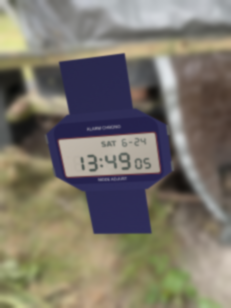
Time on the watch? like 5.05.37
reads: 13.49.05
